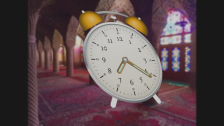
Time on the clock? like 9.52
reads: 7.21
